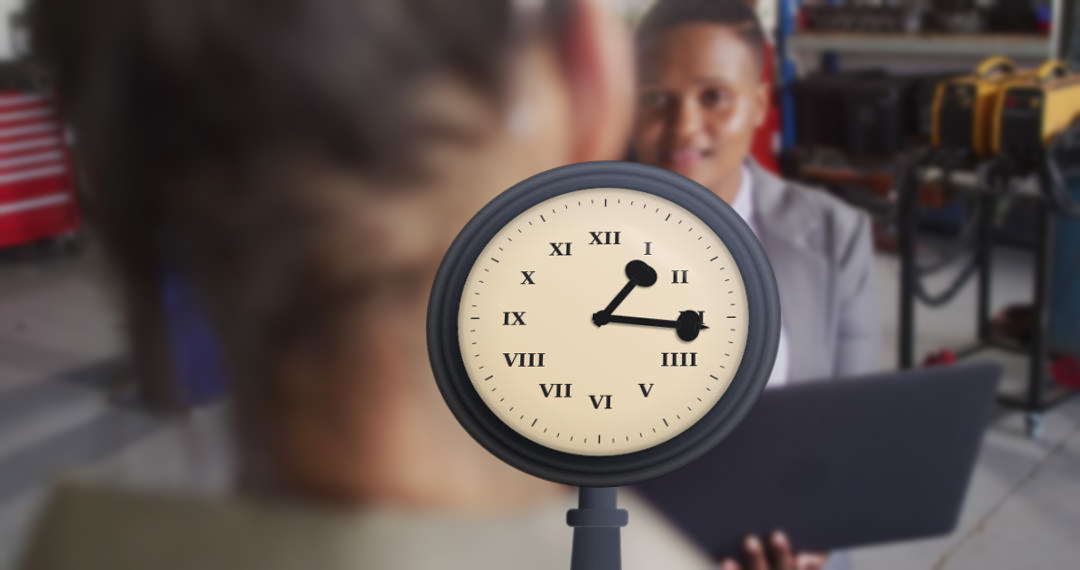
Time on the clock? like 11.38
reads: 1.16
